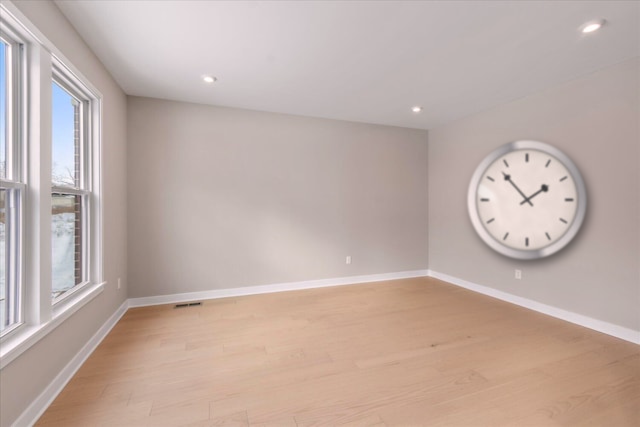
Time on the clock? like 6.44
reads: 1.53
